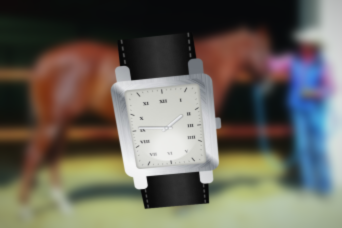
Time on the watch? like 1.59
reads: 1.46
